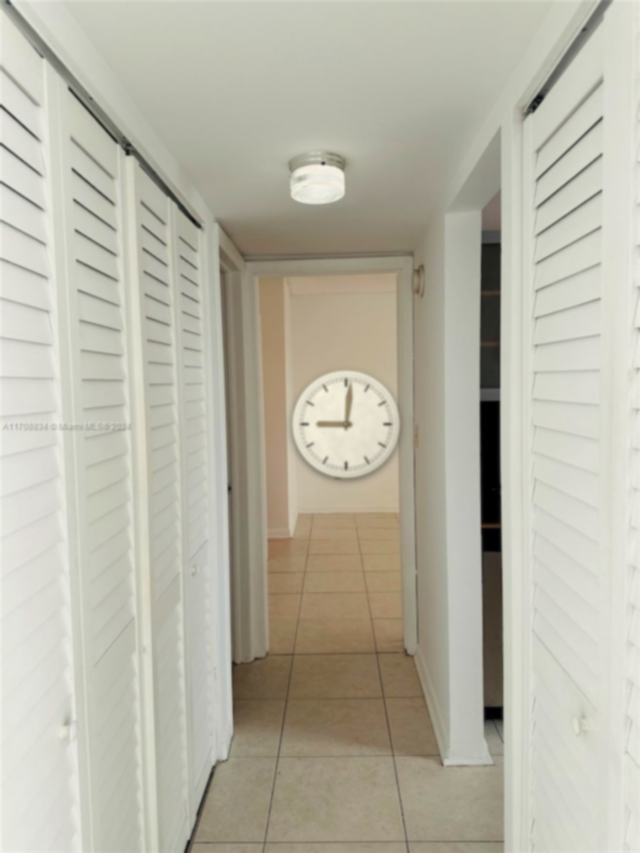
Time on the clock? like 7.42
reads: 9.01
